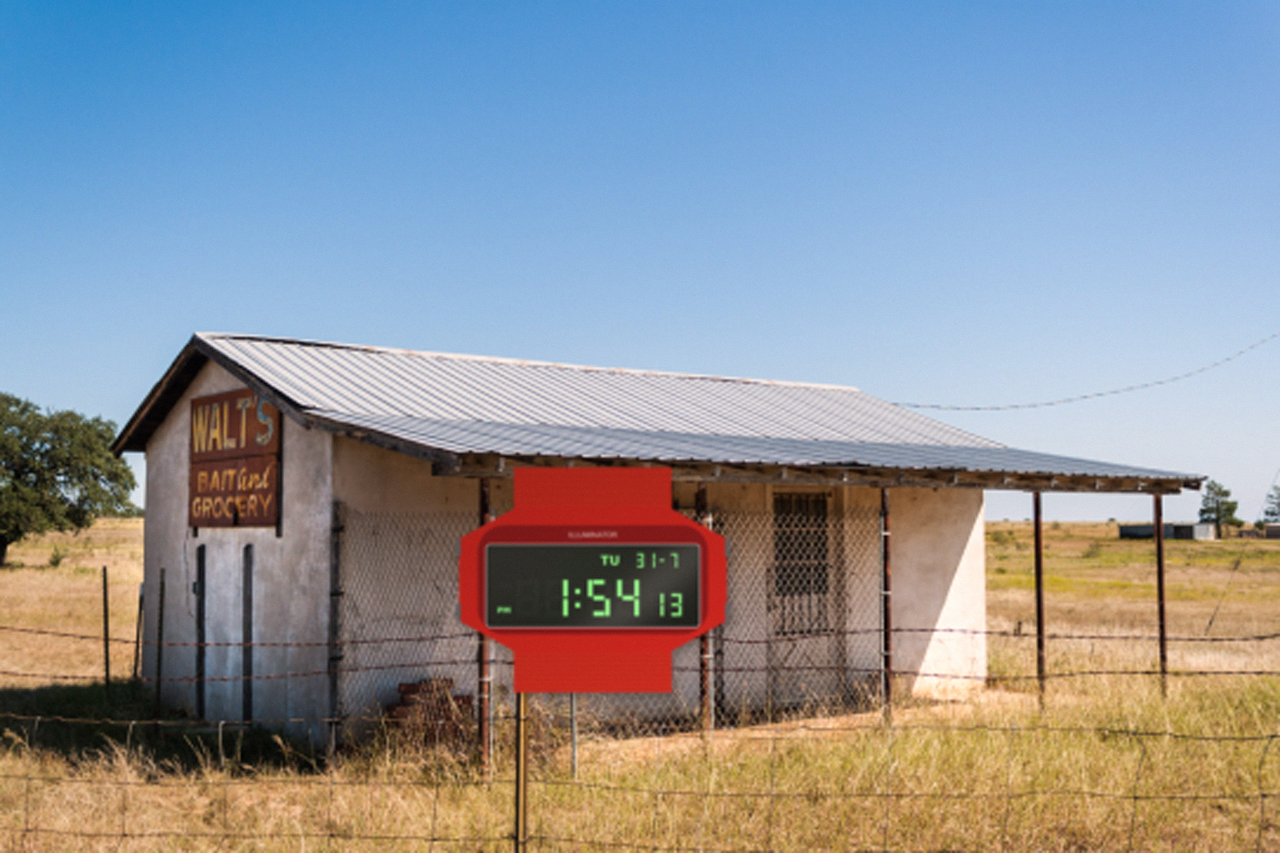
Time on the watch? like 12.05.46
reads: 1.54.13
